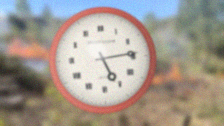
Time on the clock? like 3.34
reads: 5.14
